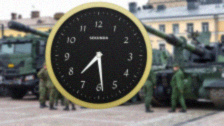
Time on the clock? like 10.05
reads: 7.29
